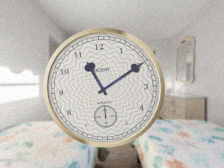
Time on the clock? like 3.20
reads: 11.10
